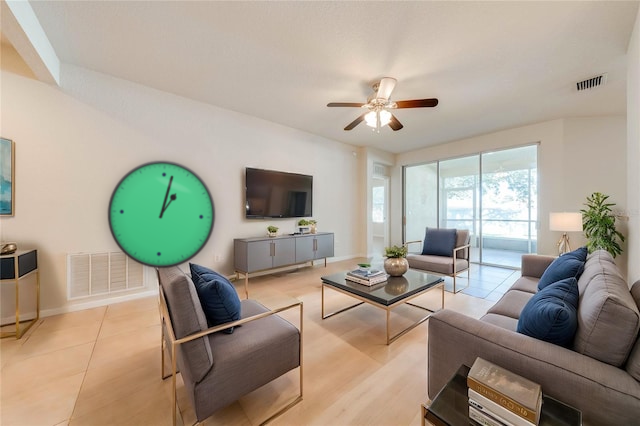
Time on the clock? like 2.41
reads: 1.02
